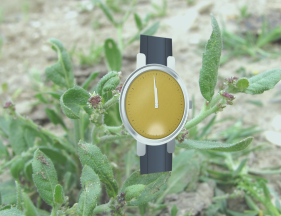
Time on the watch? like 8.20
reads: 11.59
